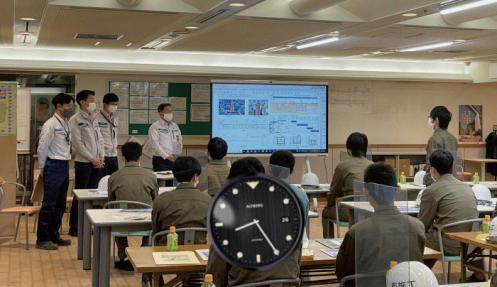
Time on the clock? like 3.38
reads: 8.25
